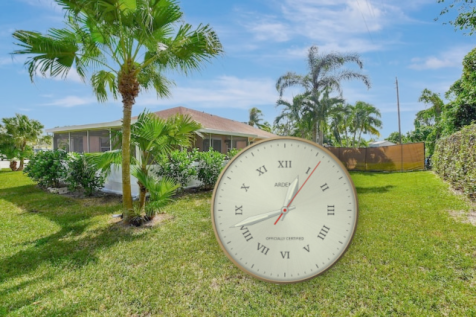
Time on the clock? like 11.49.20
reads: 12.42.06
